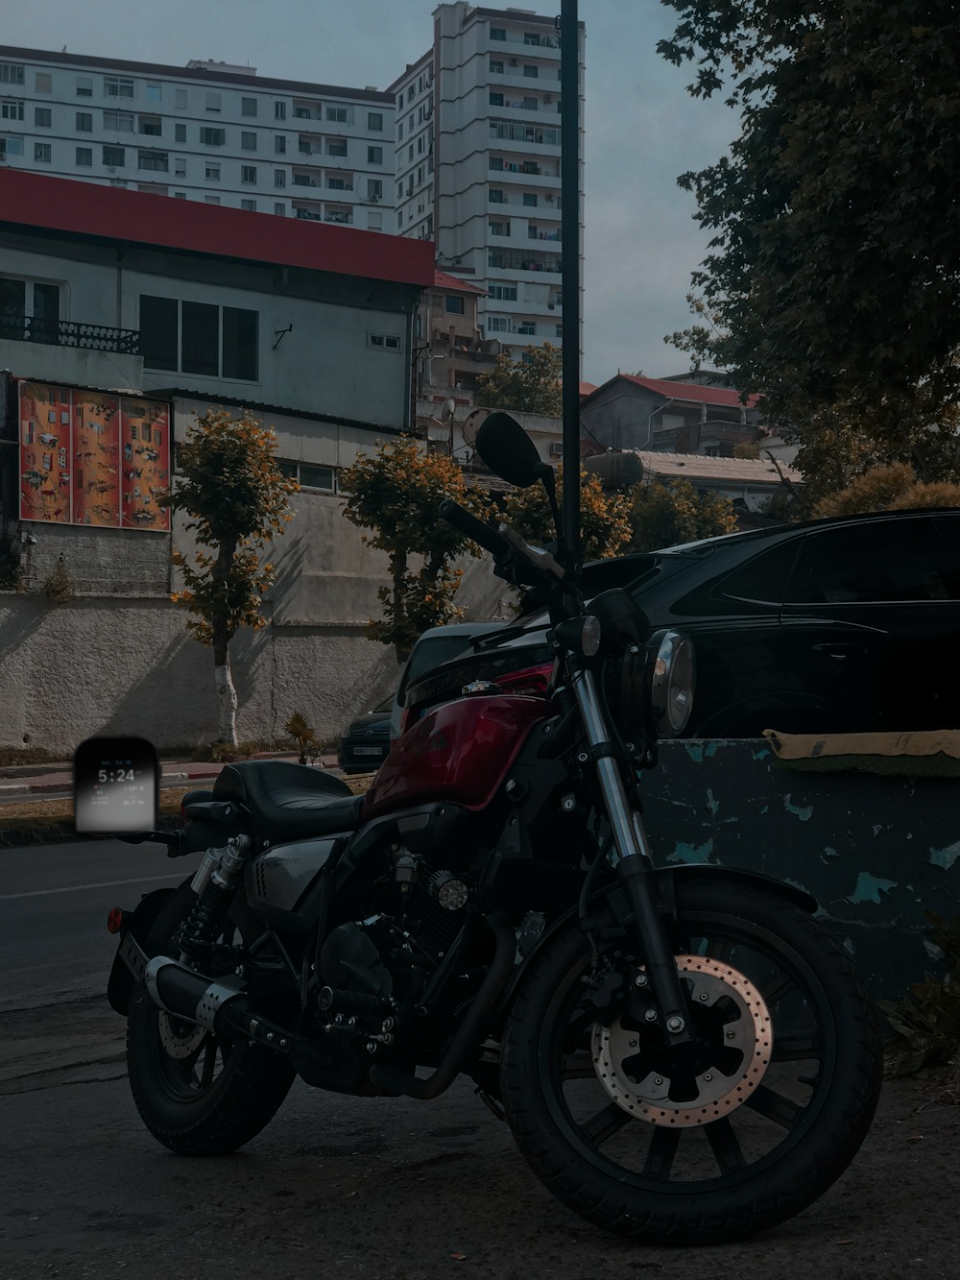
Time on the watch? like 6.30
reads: 5.24
